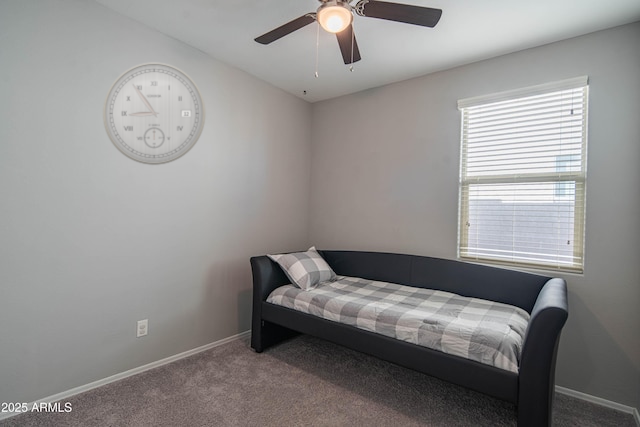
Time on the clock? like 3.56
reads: 8.54
